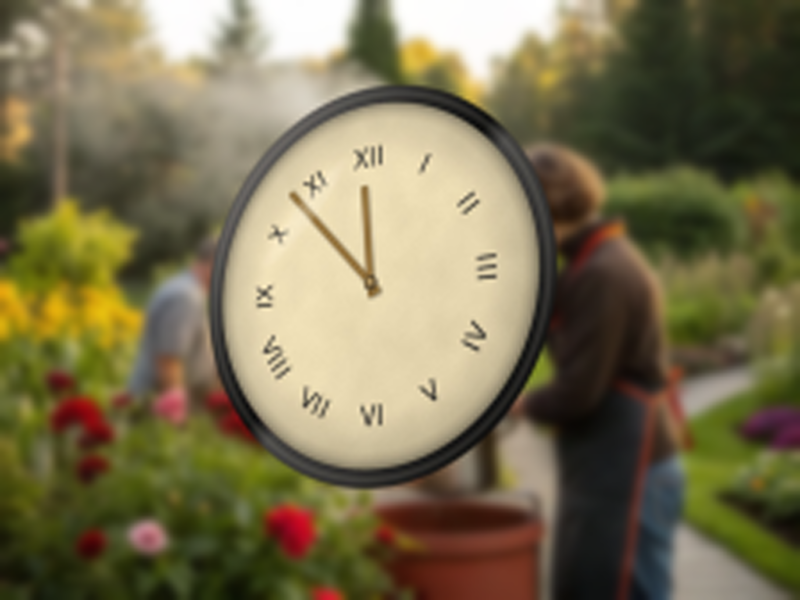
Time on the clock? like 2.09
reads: 11.53
